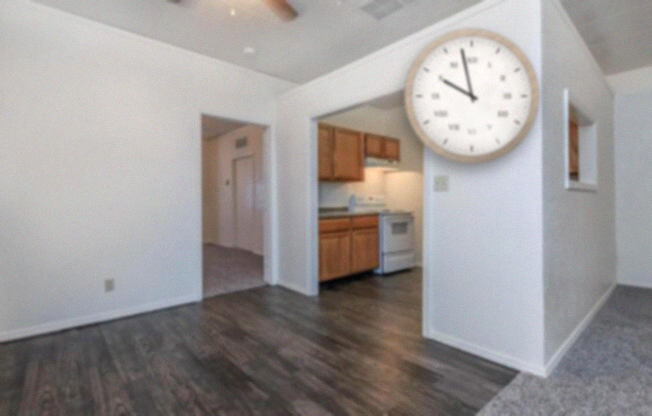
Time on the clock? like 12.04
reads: 9.58
